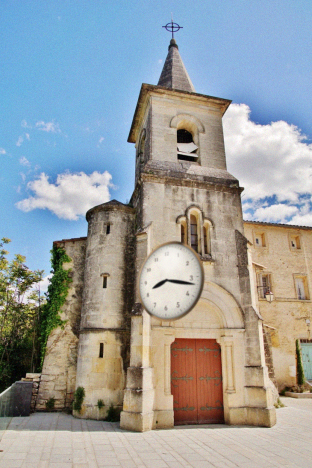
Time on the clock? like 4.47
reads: 8.17
